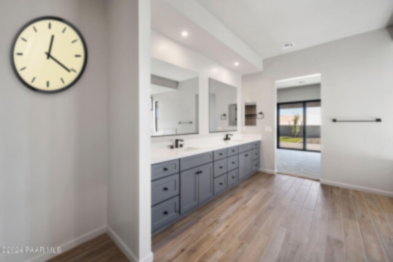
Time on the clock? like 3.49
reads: 12.21
